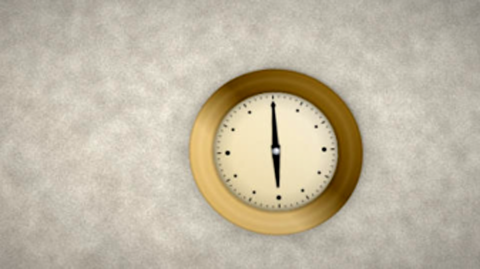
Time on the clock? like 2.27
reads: 6.00
